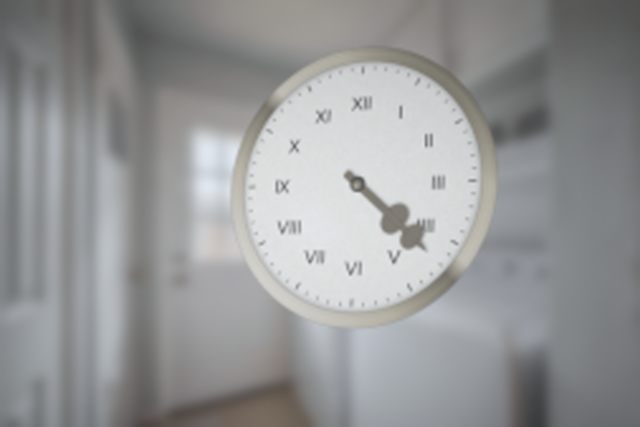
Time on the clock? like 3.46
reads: 4.22
